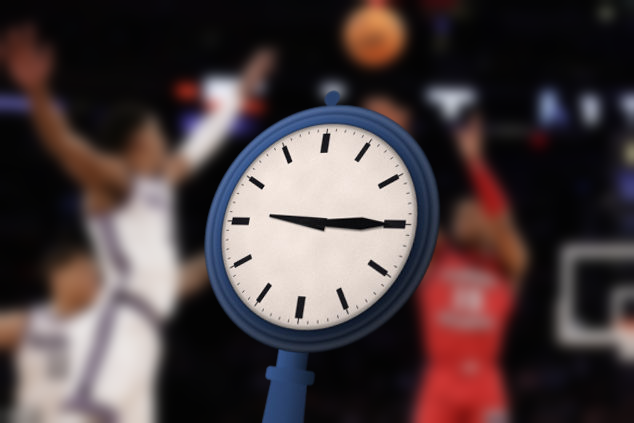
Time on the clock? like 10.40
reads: 9.15
